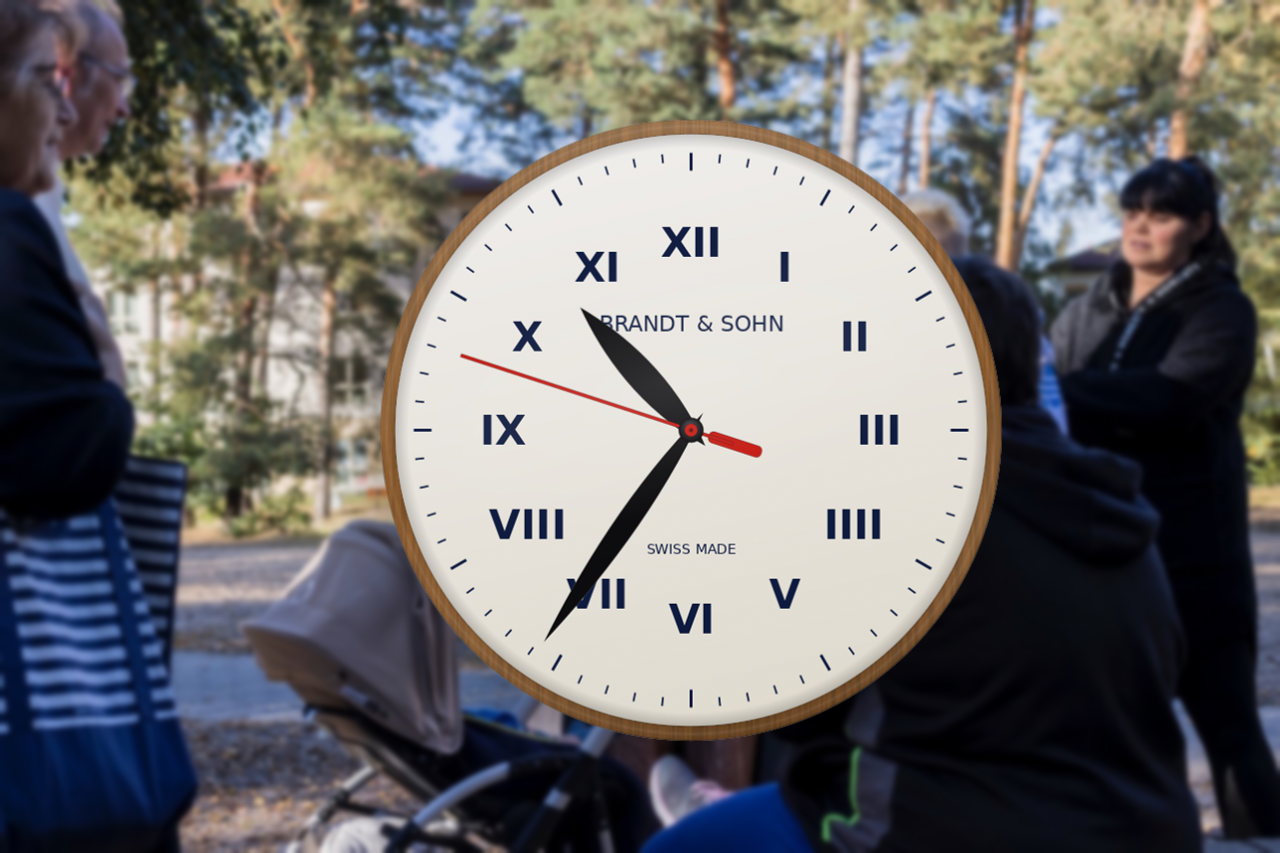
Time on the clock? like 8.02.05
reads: 10.35.48
